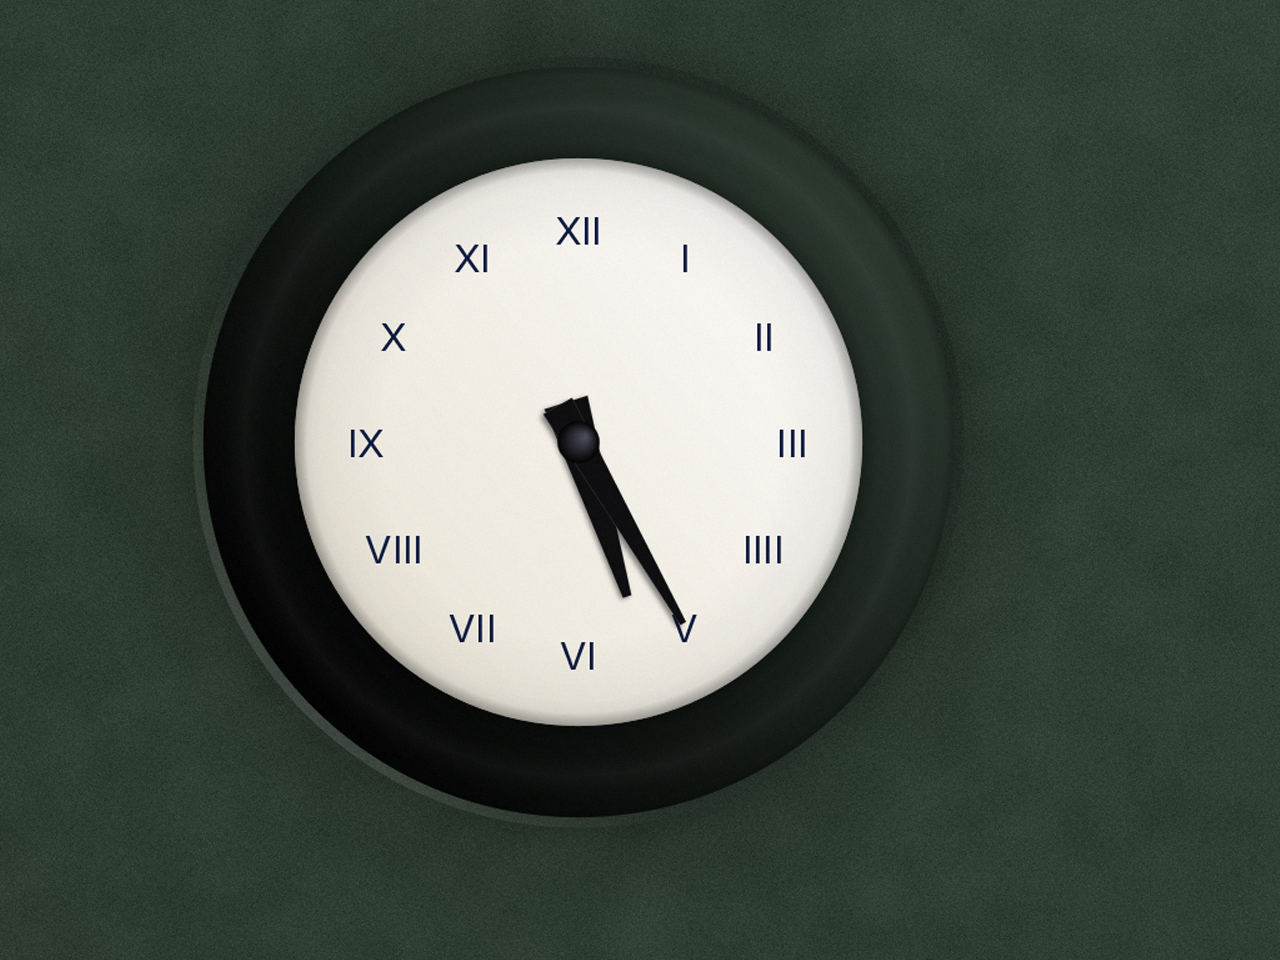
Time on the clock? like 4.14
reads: 5.25
